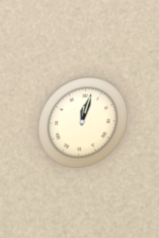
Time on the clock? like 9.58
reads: 12.02
